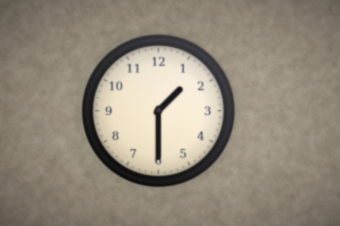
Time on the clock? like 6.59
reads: 1.30
